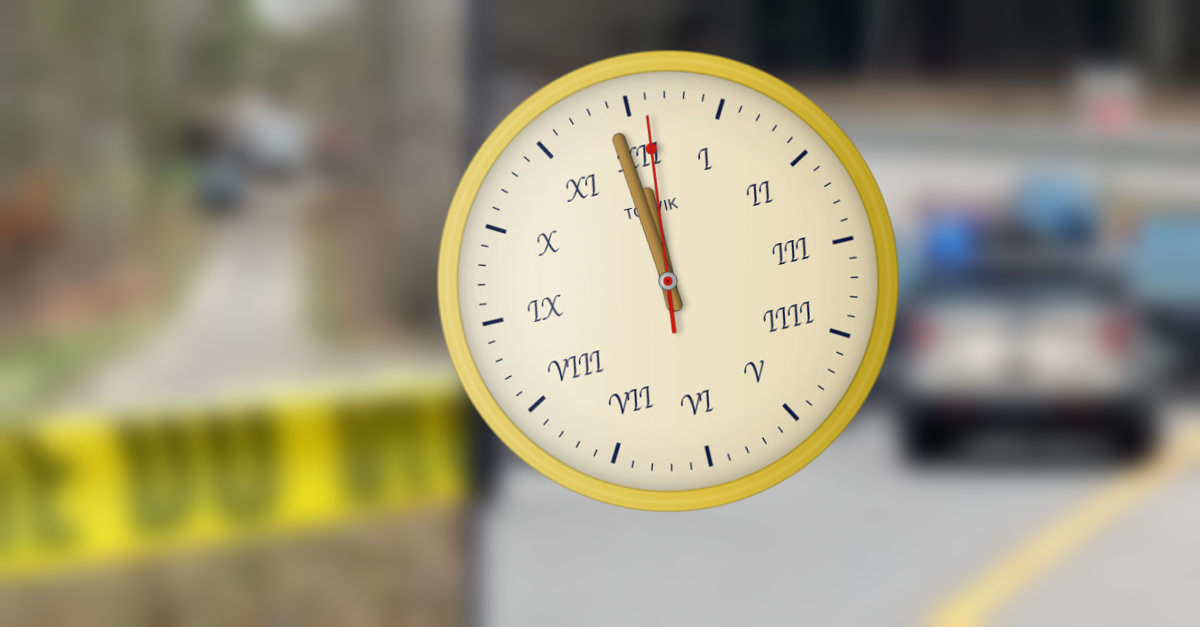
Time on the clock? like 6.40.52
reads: 11.59.01
